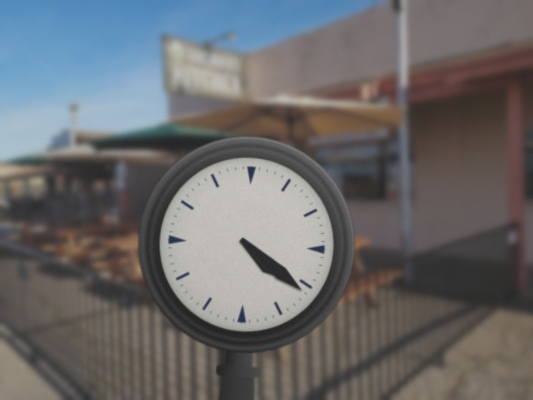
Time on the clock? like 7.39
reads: 4.21
